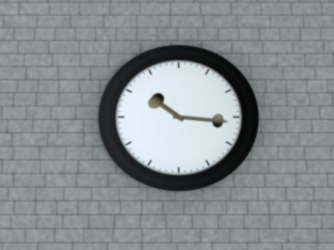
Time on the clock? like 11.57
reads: 10.16
